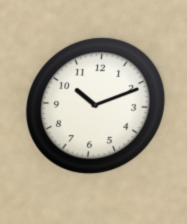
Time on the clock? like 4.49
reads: 10.11
